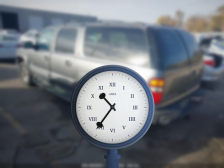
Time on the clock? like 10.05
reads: 10.36
